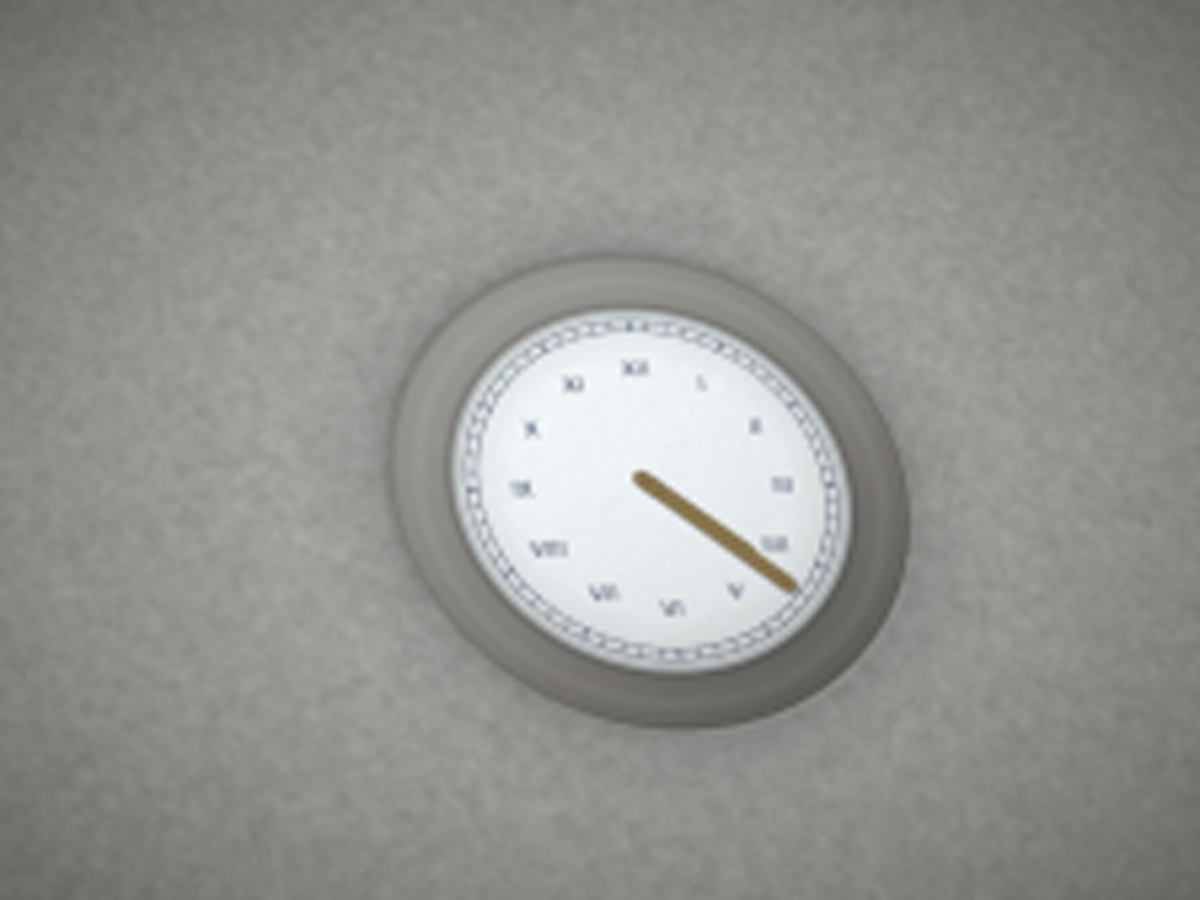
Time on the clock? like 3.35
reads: 4.22
